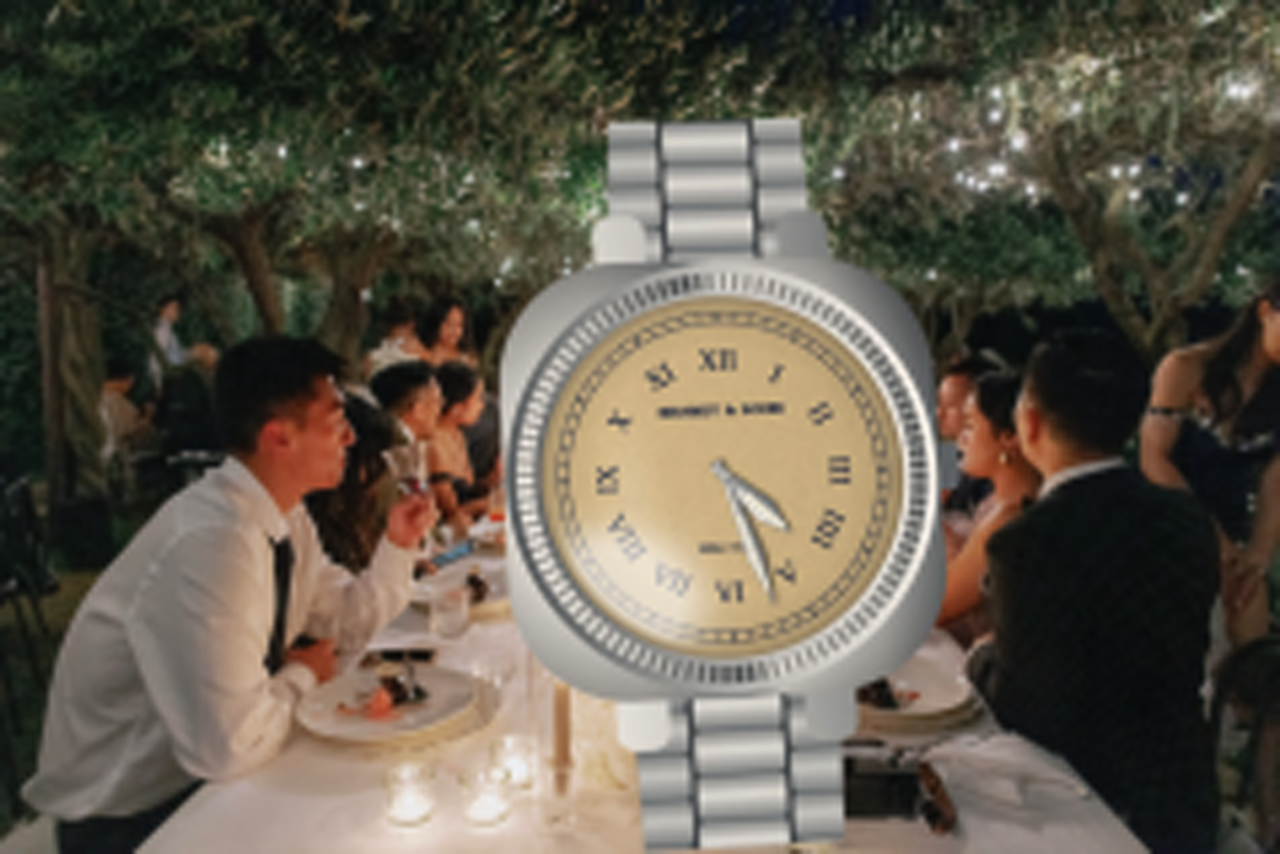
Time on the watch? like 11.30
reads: 4.27
